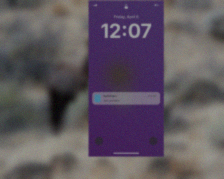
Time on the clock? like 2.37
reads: 12.07
